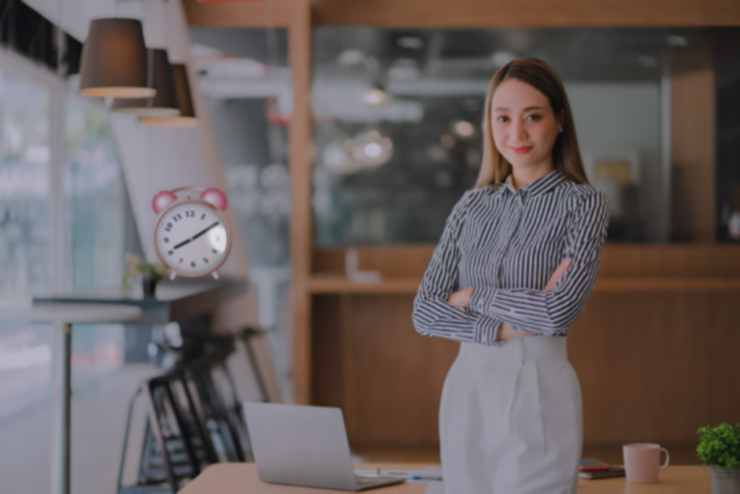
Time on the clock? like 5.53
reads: 8.10
